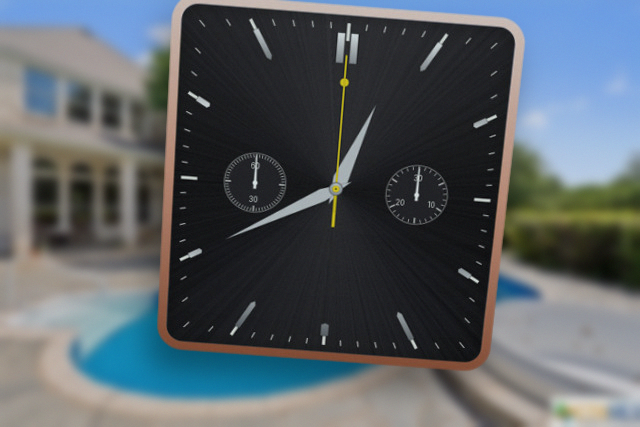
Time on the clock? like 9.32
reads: 12.40
